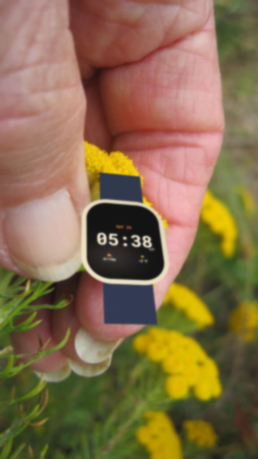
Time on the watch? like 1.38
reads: 5.38
